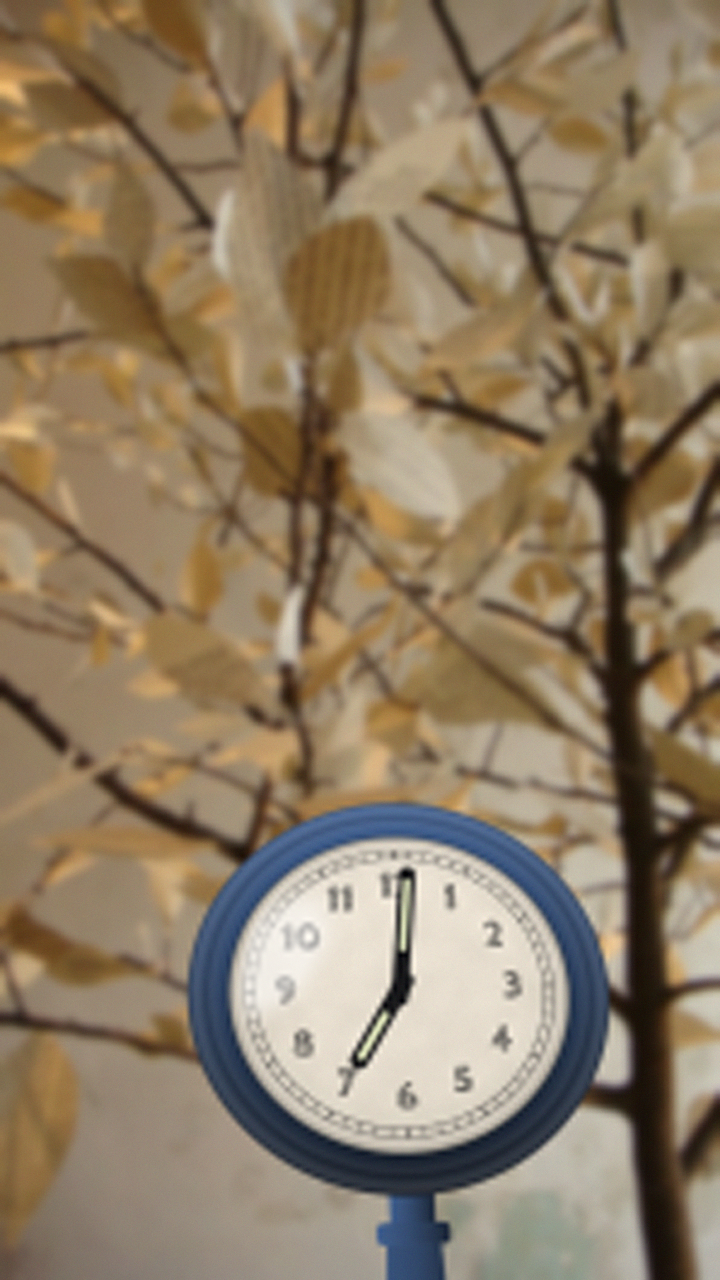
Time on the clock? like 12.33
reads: 7.01
